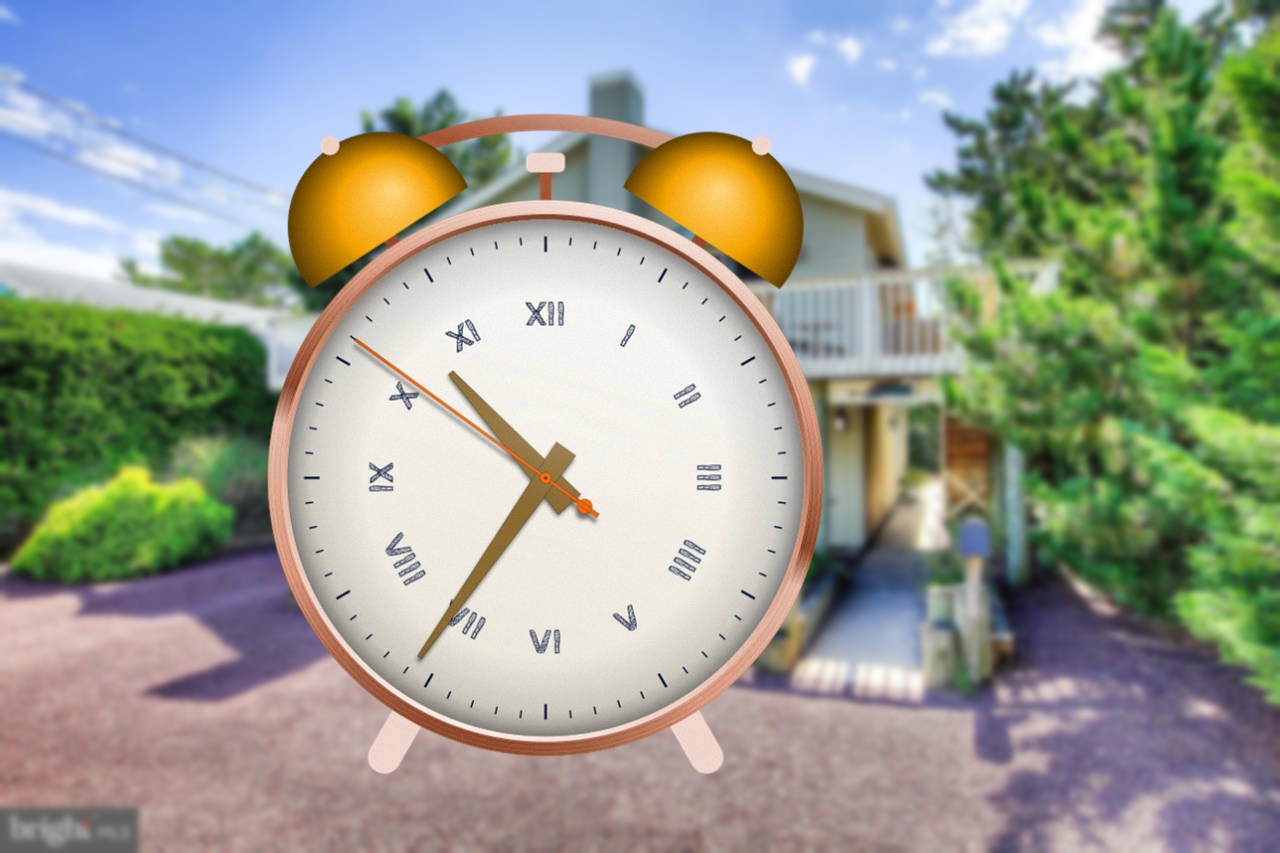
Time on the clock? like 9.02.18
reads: 10.35.51
